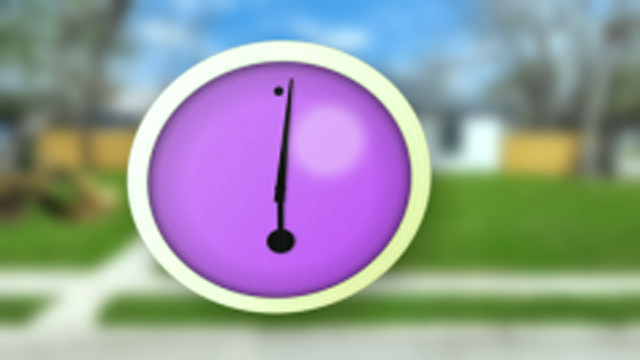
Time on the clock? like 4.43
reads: 6.01
